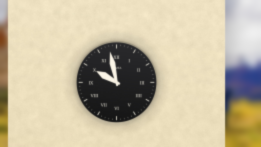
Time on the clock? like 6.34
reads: 9.58
